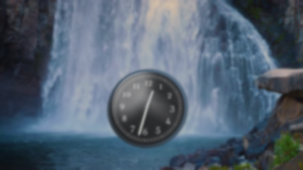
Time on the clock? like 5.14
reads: 12.32
